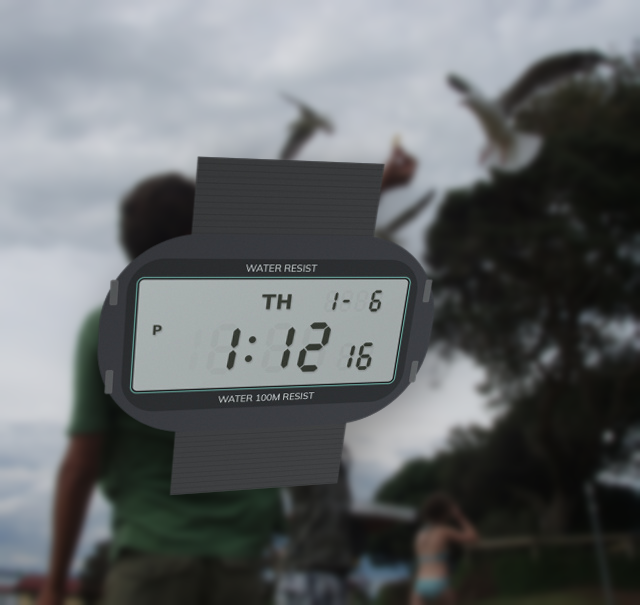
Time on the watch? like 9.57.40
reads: 1.12.16
